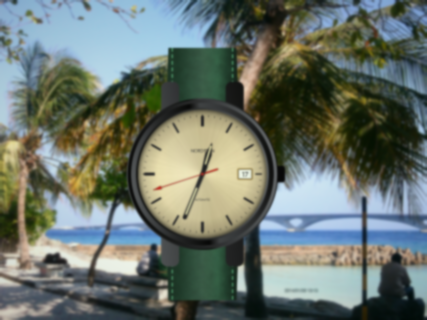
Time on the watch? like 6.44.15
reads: 12.33.42
